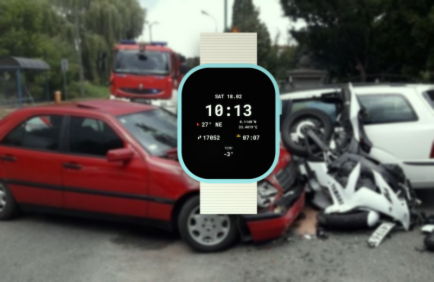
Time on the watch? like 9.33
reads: 10.13
